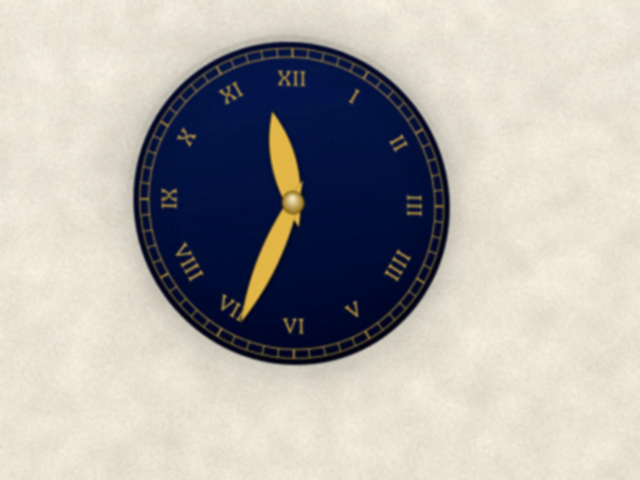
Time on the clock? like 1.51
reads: 11.34
